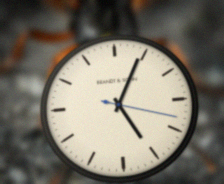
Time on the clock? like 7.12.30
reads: 5.04.18
